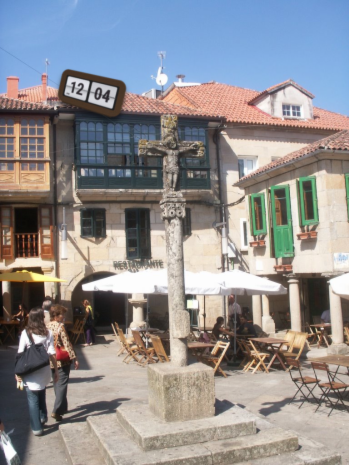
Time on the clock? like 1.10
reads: 12.04
